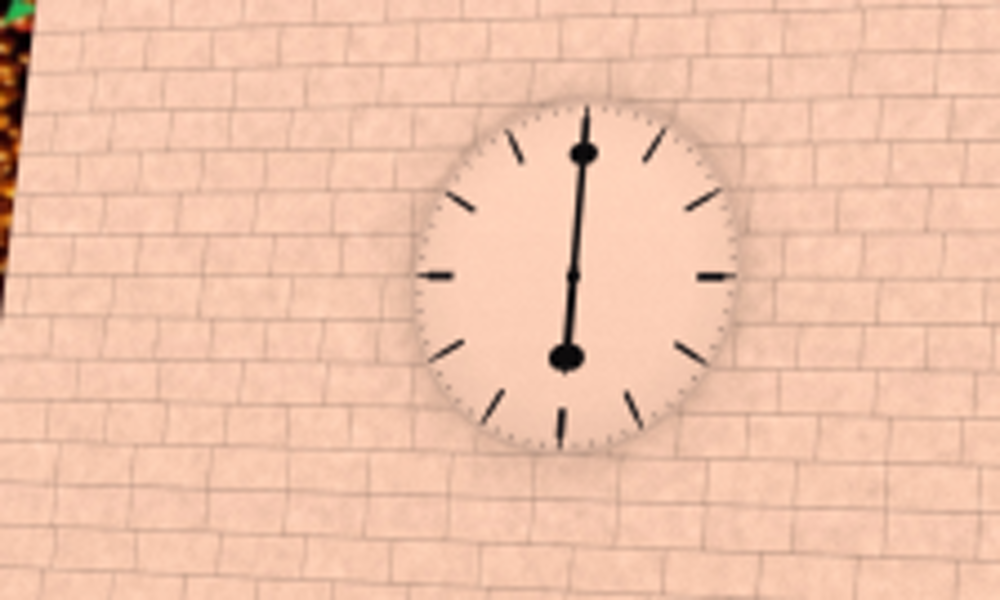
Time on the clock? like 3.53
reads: 6.00
